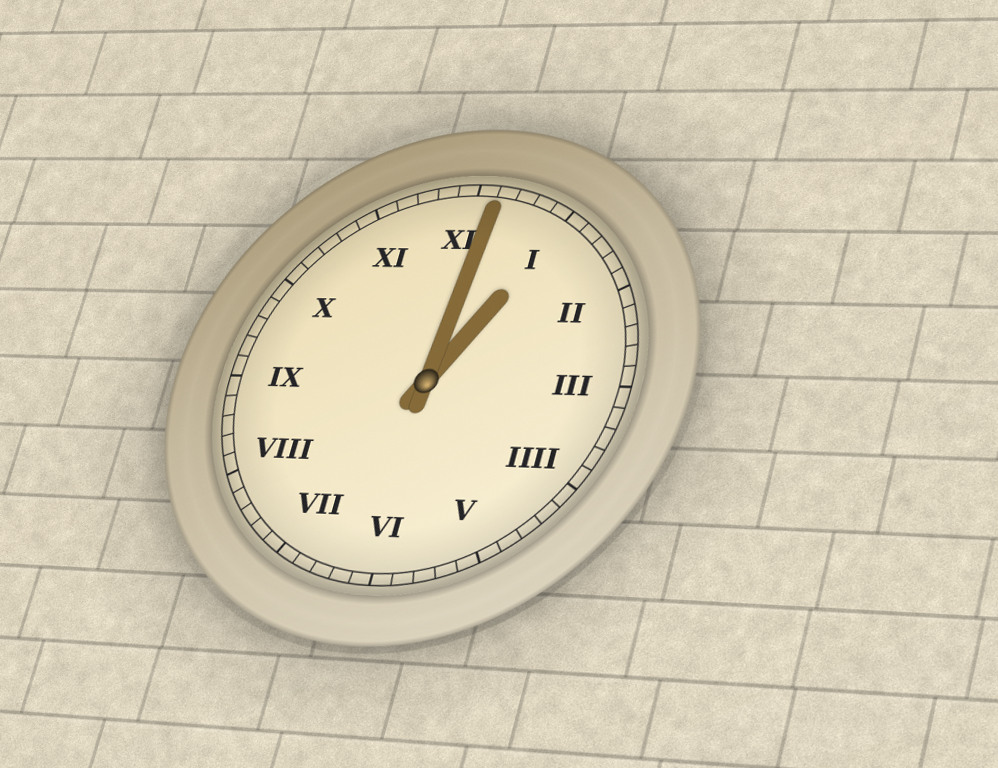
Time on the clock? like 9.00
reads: 1.01
